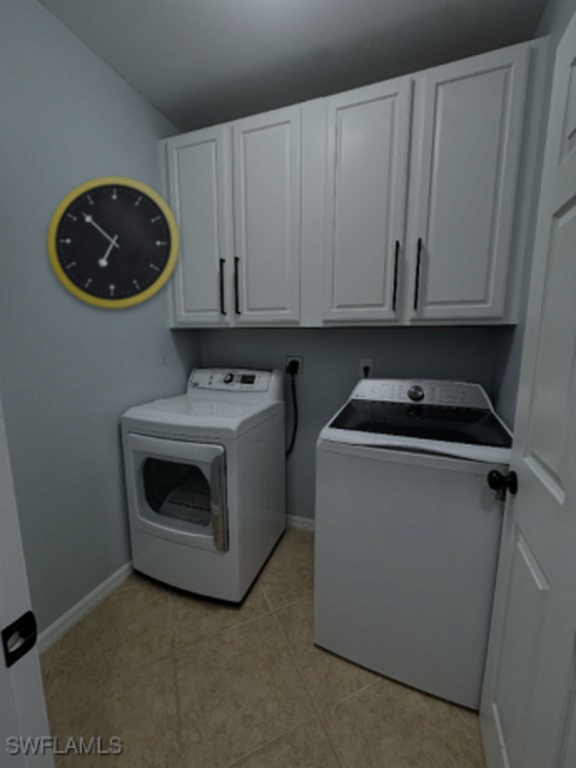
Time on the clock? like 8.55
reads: 6.52
